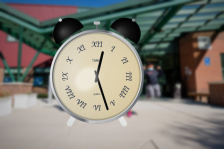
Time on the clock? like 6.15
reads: 12.27
